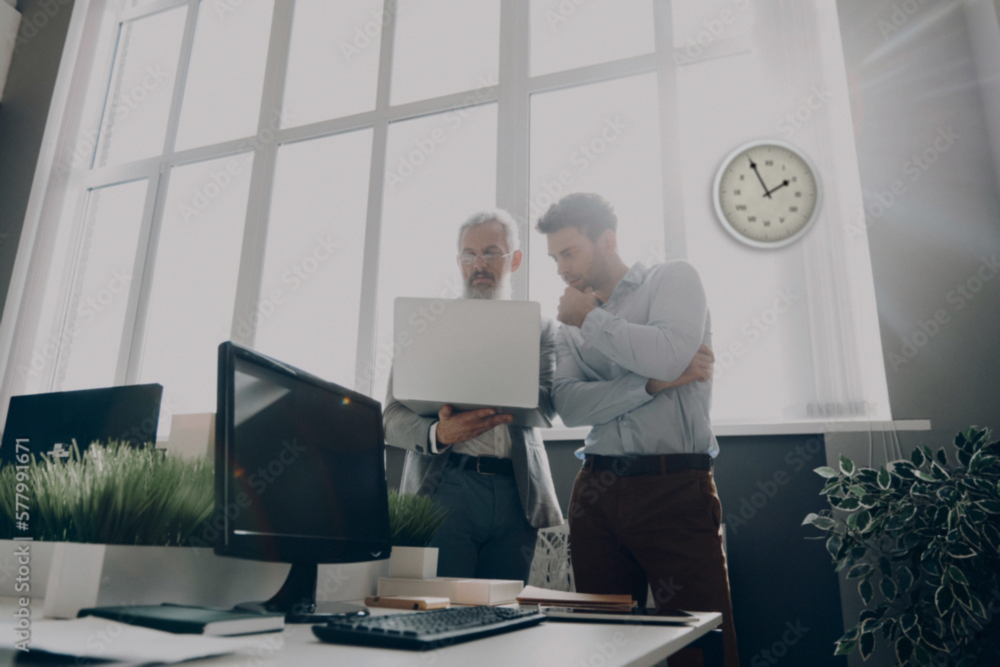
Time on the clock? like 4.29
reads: 1.55
